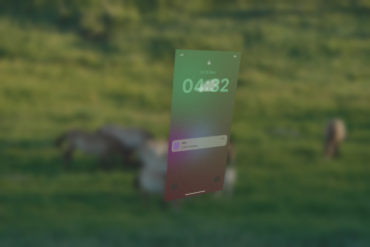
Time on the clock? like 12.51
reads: 4.32
